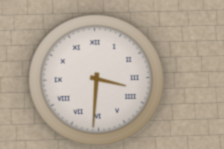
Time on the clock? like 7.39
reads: 3.31
